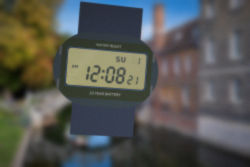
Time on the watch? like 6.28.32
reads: 12.08.21
